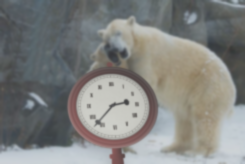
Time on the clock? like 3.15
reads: 2.37
